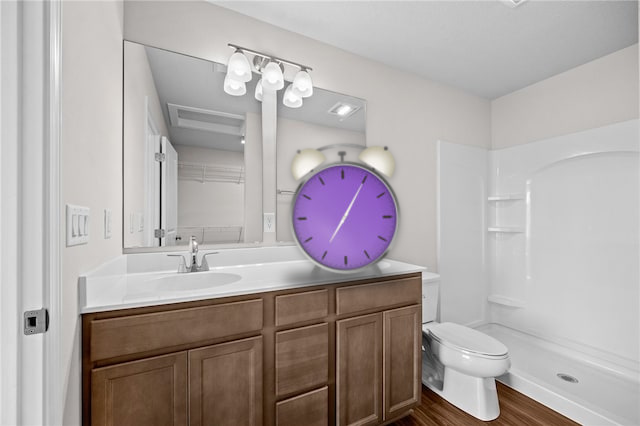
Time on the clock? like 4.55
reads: 7.05
